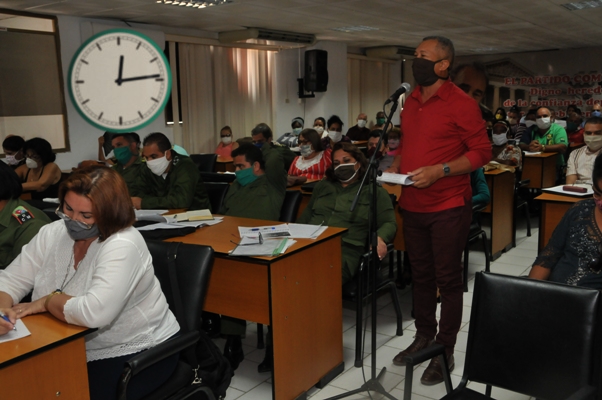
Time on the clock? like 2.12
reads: 12.14
